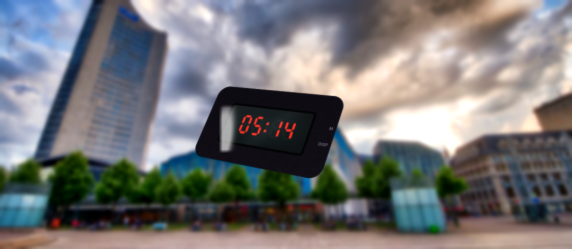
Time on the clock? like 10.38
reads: 5.14
